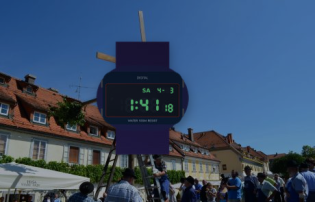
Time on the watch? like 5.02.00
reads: 1.41.18
